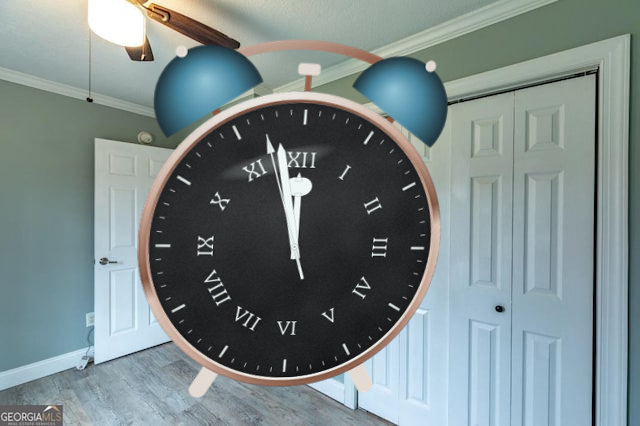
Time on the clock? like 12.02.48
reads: 11.57.57
